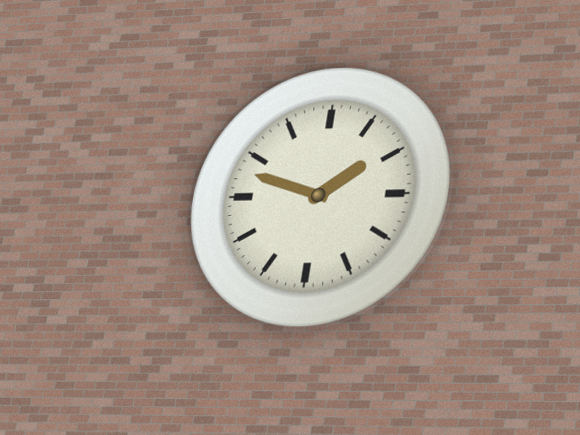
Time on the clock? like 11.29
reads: 1.48
